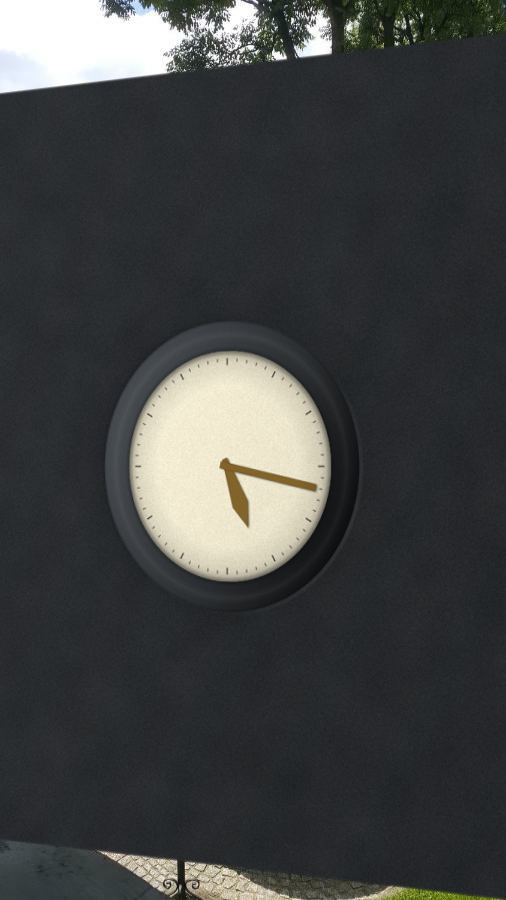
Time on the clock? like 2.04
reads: 5.17
